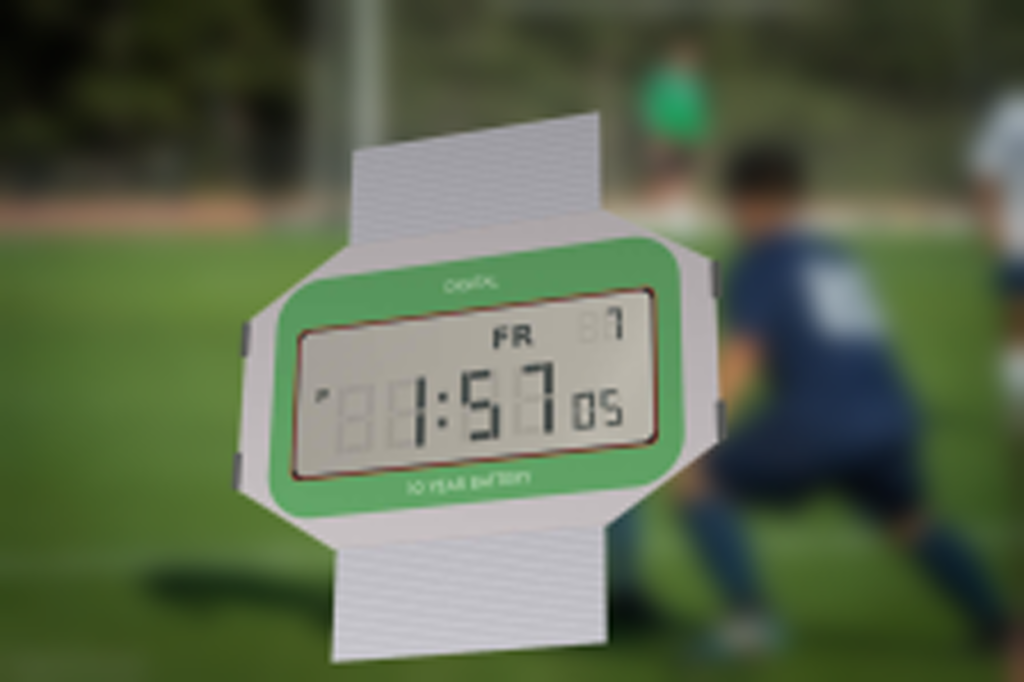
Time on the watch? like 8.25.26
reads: 1.57.05
